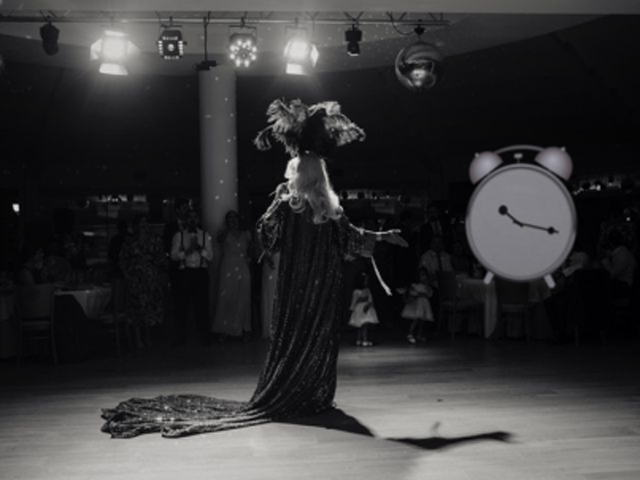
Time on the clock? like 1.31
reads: 10.17
